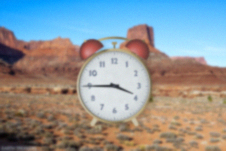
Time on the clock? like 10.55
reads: 3.45
